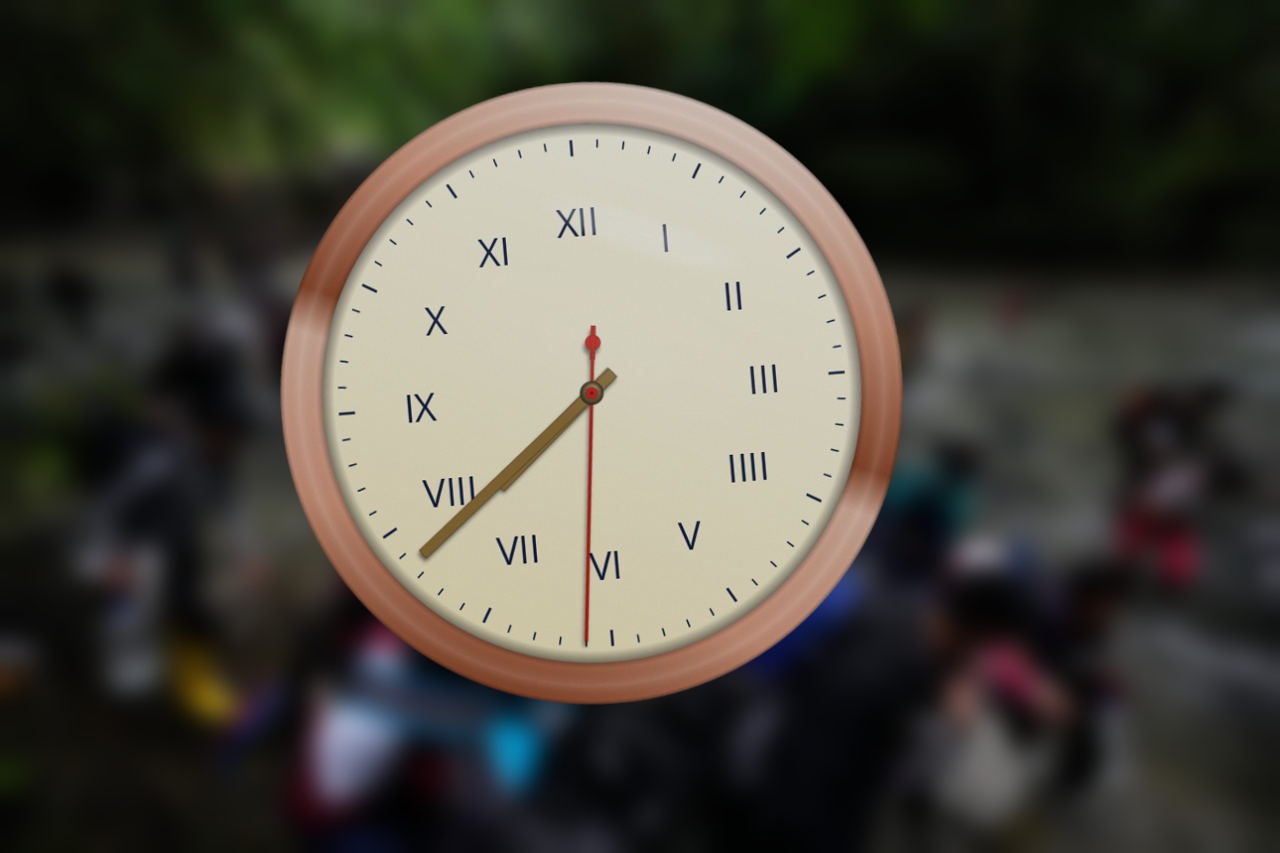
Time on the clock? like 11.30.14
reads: 7.38.31
